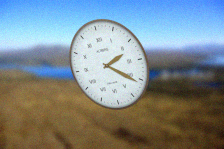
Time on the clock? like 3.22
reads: 2.21
